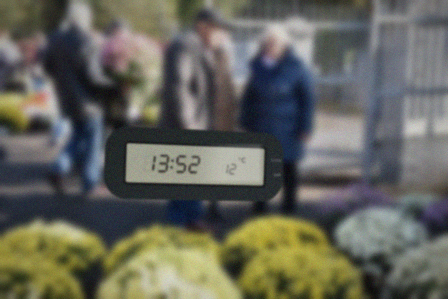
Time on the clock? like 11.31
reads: 13.52
